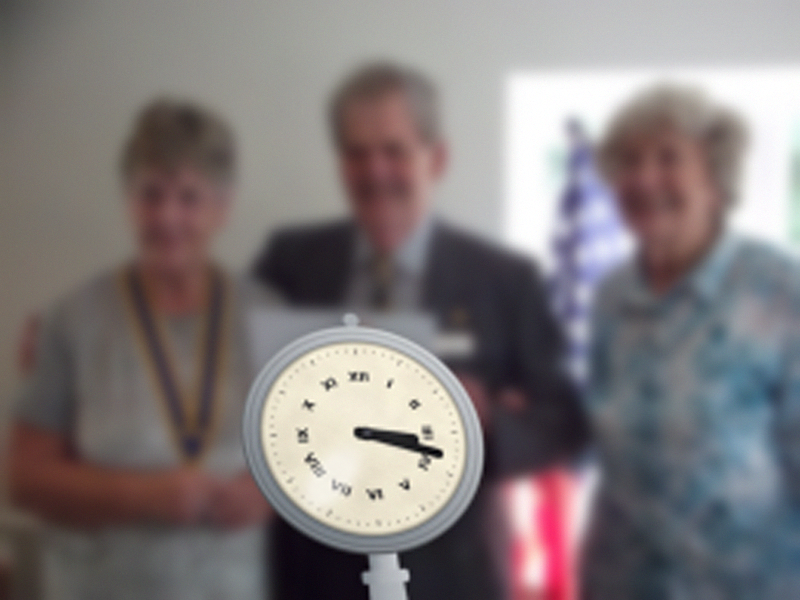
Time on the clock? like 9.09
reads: 3.18
